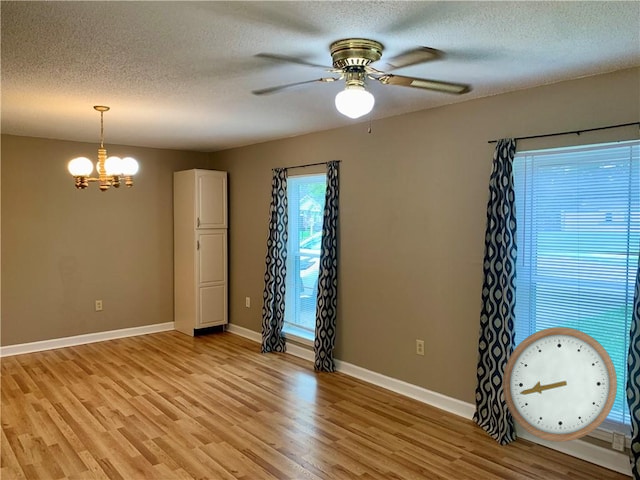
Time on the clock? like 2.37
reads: 8.43
